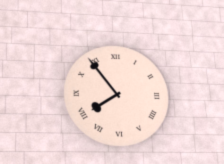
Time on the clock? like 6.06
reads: 7.54
